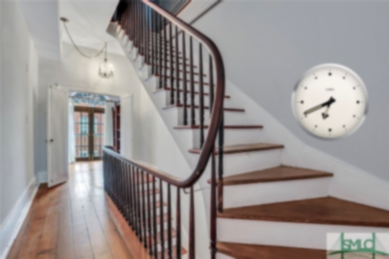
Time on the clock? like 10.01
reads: 6.41
